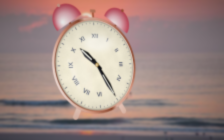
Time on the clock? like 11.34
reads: 10.25
